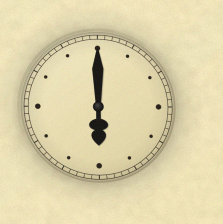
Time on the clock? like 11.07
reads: 6.00
